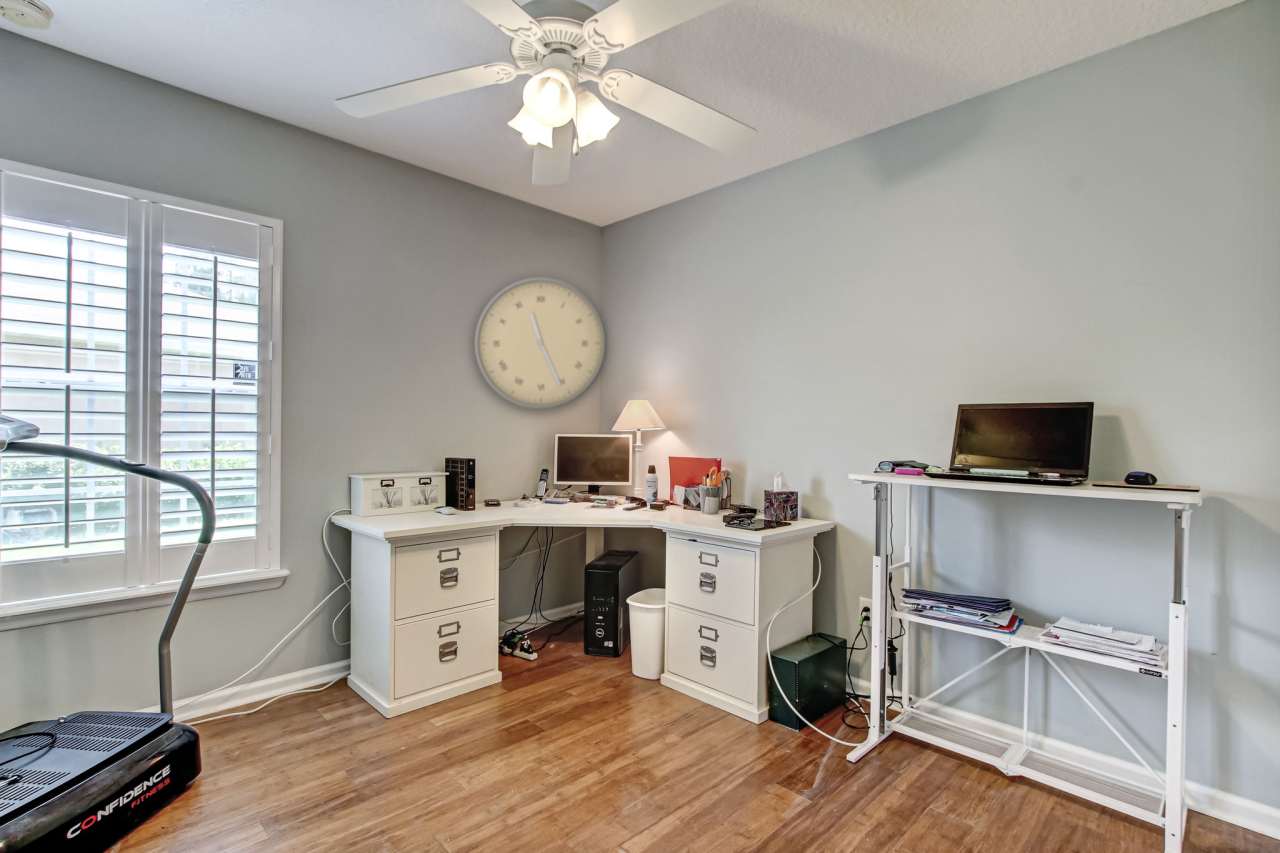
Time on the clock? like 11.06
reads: 11.26
